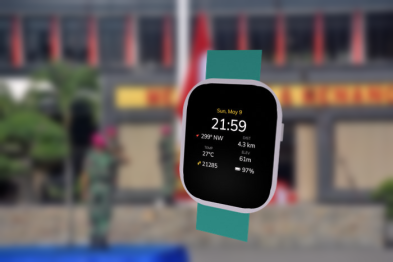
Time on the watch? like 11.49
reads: 21.59
